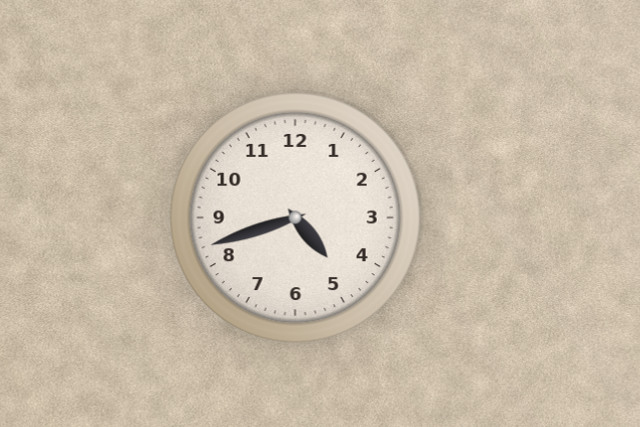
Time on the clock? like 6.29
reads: 4.42
